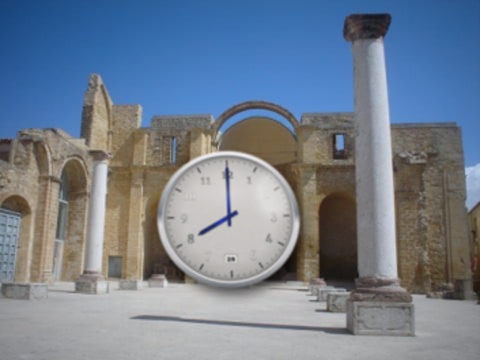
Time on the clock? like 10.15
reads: 8.00
